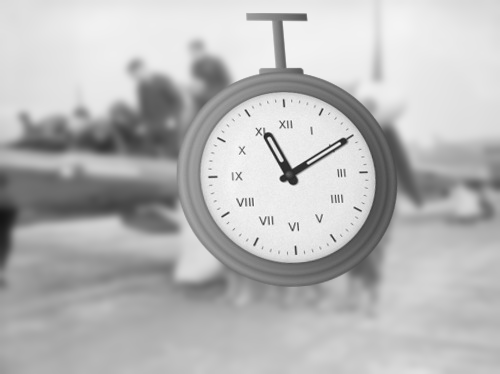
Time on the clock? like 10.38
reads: 11.10
